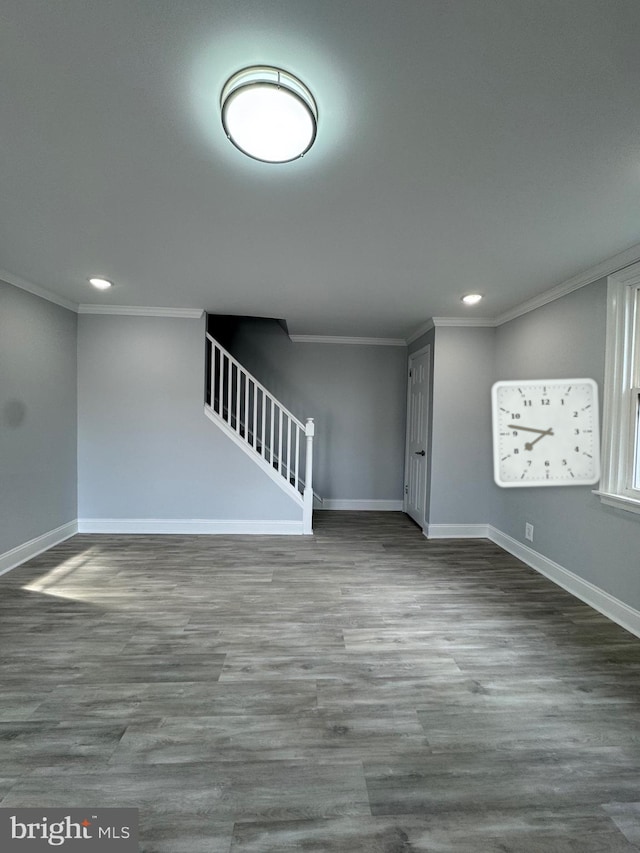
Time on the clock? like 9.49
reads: 7.47
